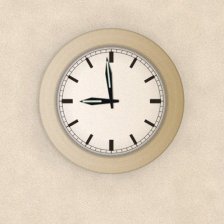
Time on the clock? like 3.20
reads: 8.59
